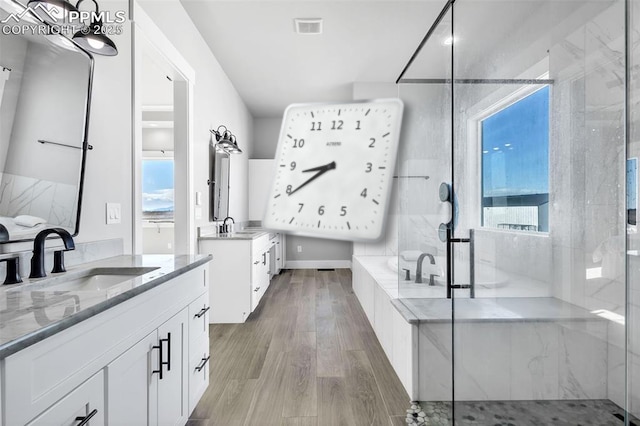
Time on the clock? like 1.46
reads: 8.39
